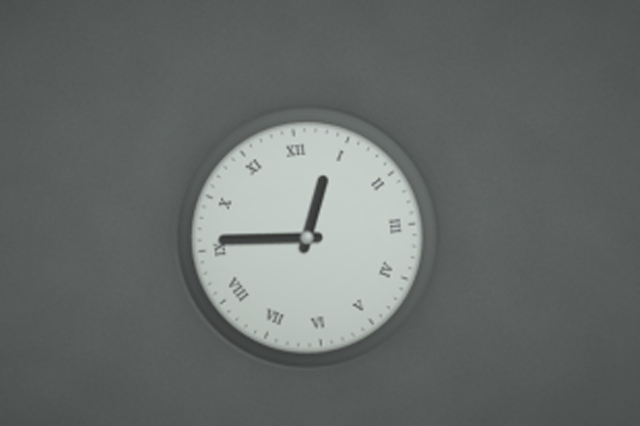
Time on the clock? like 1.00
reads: 12.46
